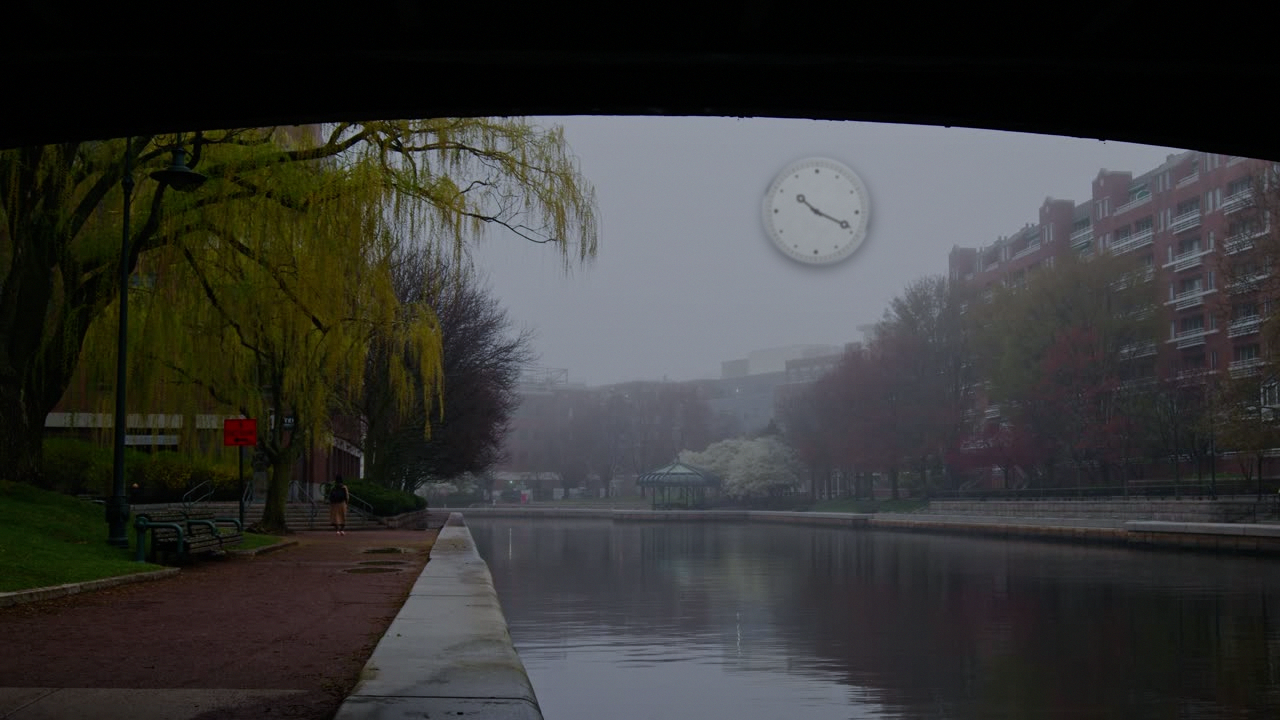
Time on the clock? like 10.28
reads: 10.19
